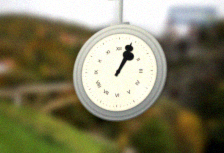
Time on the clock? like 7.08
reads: 1.04
